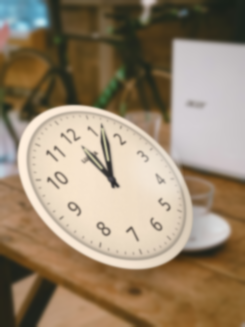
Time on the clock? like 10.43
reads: 12.07
